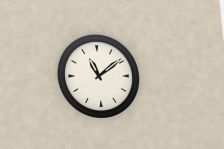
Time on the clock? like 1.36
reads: 11.09
